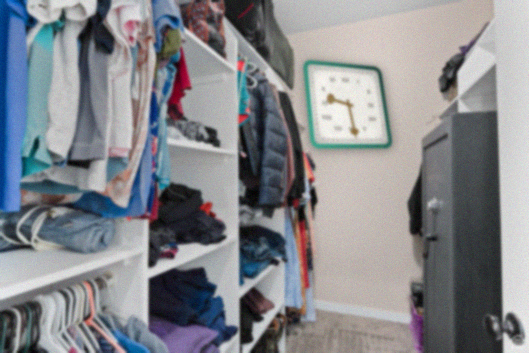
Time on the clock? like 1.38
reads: 9.29
